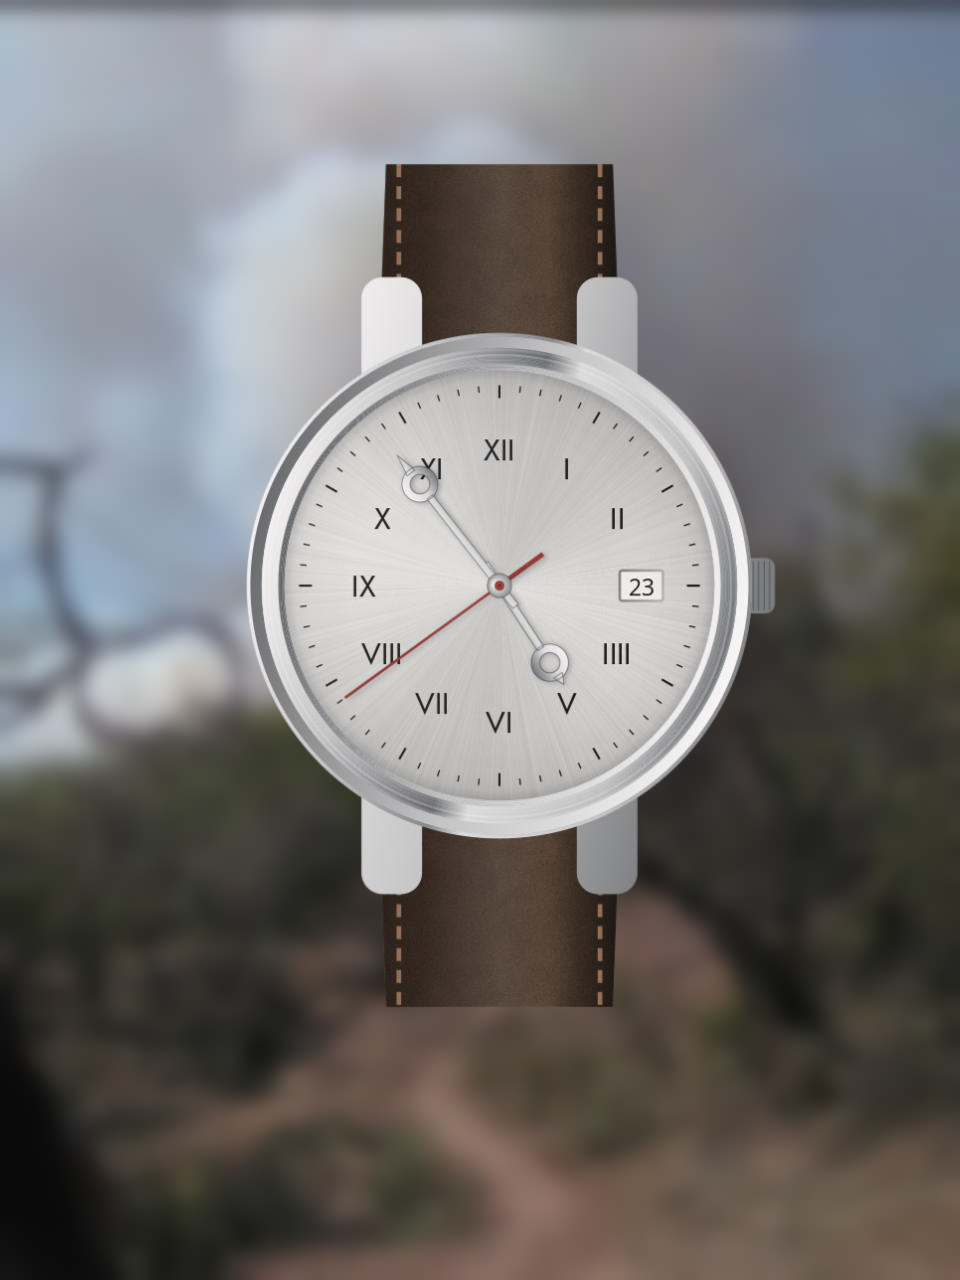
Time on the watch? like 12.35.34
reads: 4.53.39
